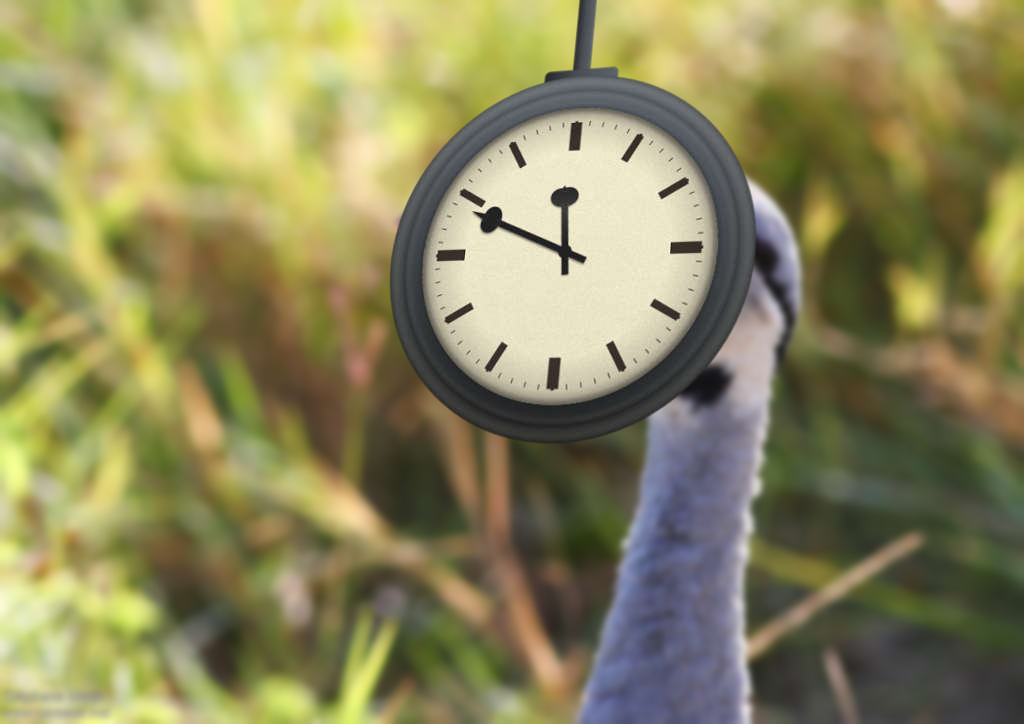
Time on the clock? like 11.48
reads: 11.49
